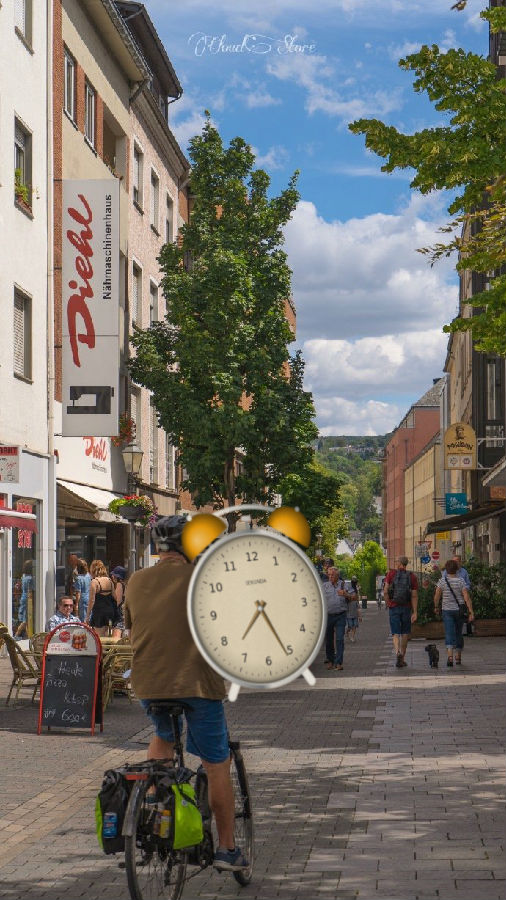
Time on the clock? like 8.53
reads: 7.26
